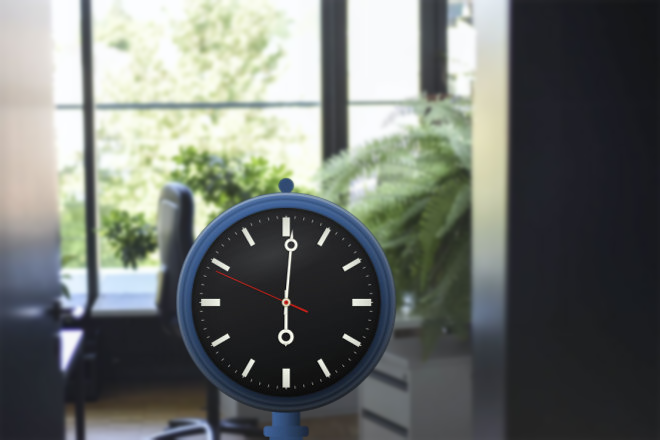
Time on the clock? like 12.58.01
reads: 6.00.49
